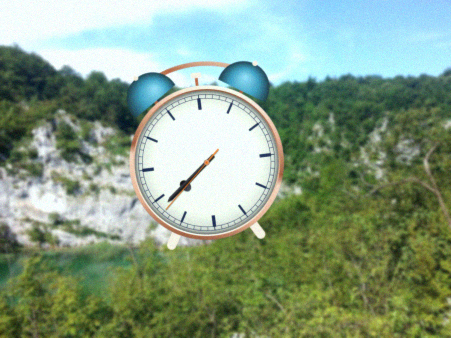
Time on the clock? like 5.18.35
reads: 7.38.38
